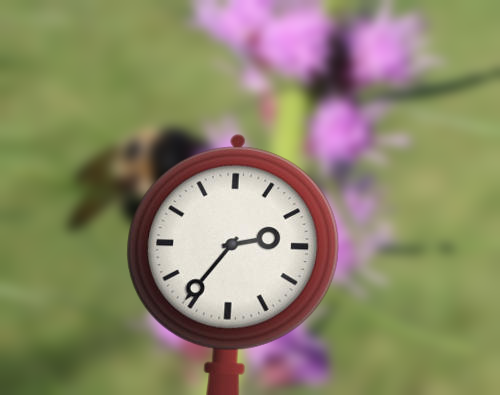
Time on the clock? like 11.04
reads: 2.36
